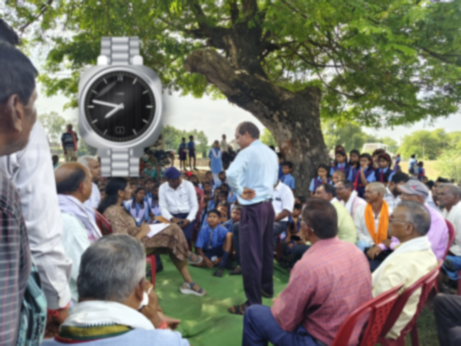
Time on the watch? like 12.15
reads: 7.47
